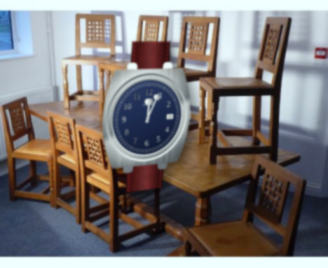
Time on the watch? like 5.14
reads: 12.04
